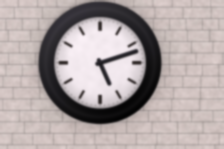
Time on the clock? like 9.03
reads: 5.12
